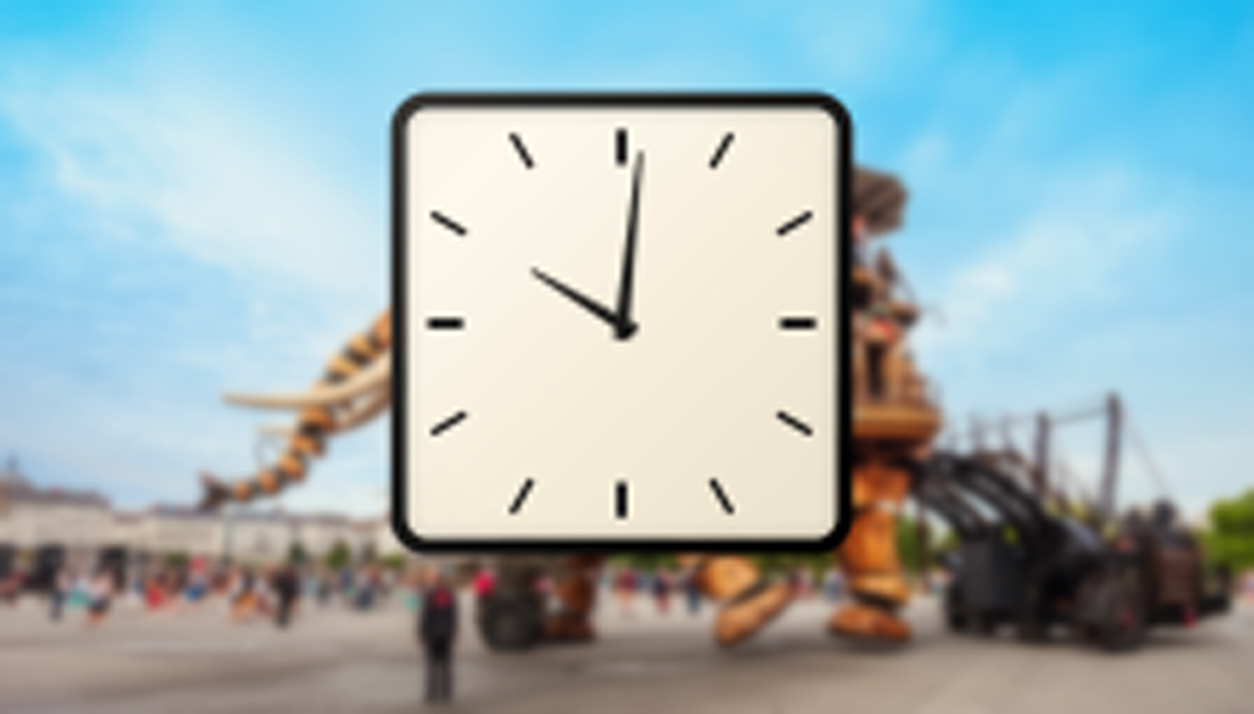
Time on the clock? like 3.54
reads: 10.01
